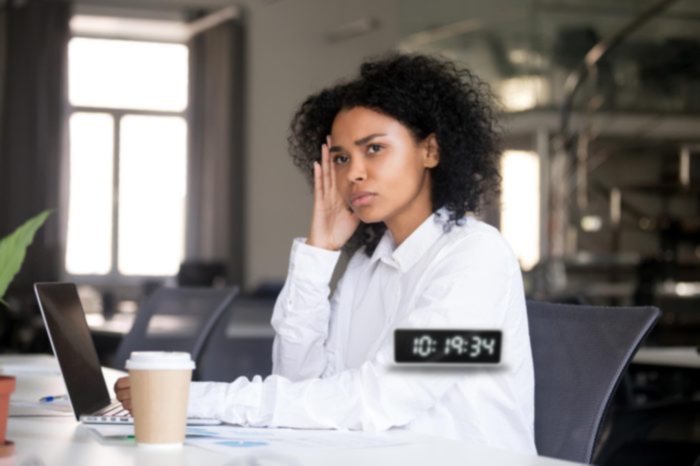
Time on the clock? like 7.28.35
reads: 10.19.34
